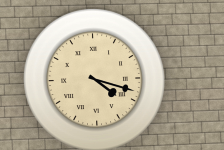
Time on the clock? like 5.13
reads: 4.18
